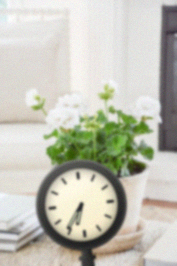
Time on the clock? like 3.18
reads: 6.36
